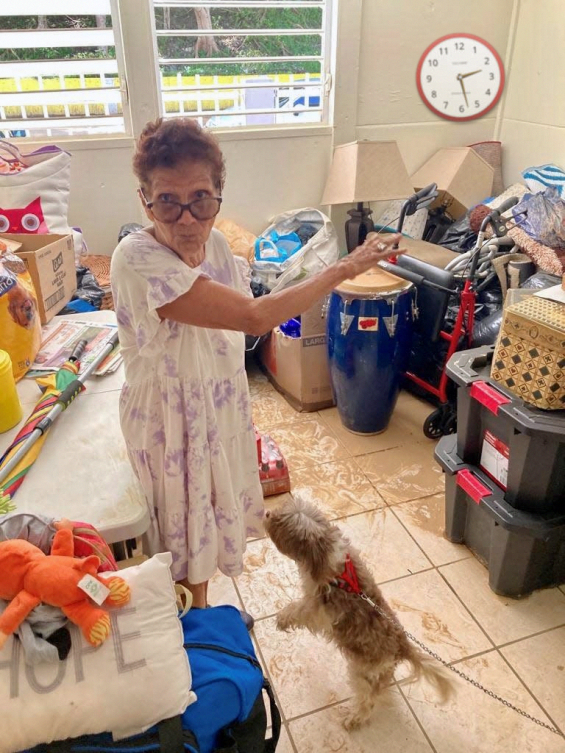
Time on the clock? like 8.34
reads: 2.28
